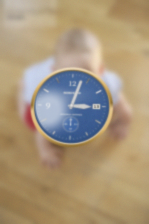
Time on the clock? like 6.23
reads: 3.03
